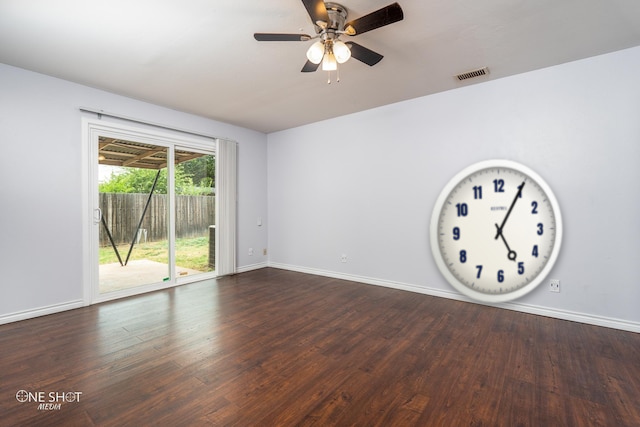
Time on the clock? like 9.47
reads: 5.05
